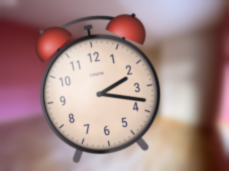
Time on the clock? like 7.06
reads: 2.18
